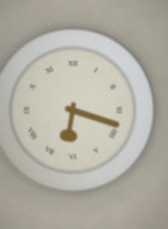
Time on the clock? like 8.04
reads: 6.18
